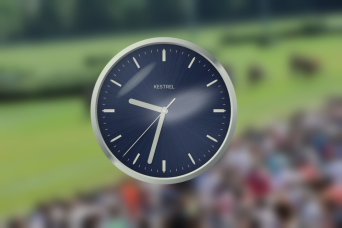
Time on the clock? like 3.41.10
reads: 9.32.37
